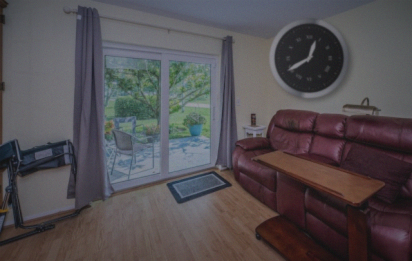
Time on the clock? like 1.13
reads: 12.40
